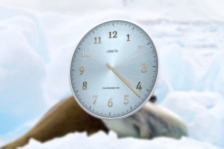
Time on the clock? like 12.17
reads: 4.22
